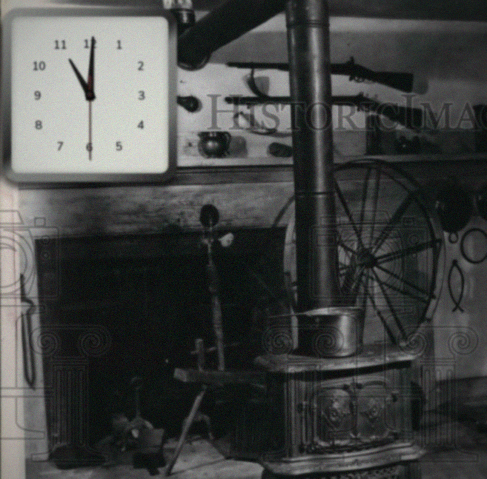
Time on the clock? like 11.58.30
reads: 11.00.30
